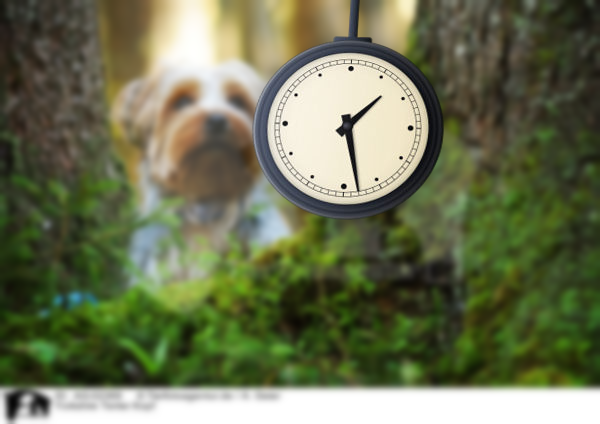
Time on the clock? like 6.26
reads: 1.28
